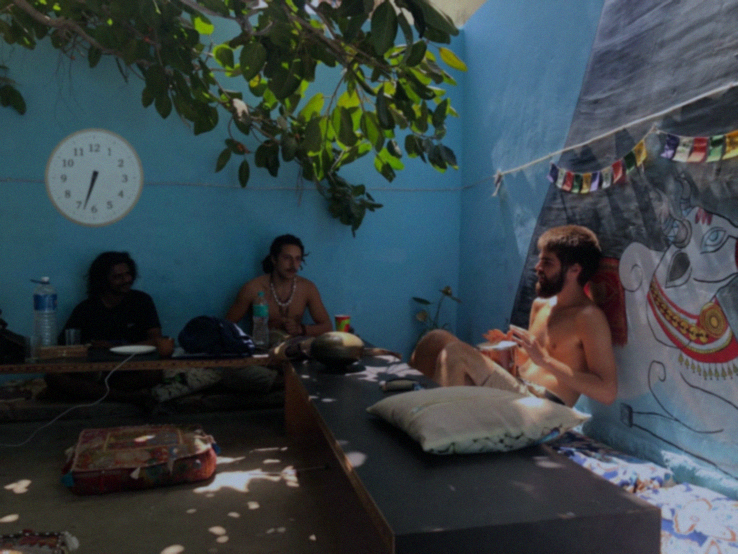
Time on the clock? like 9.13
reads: 6.33
